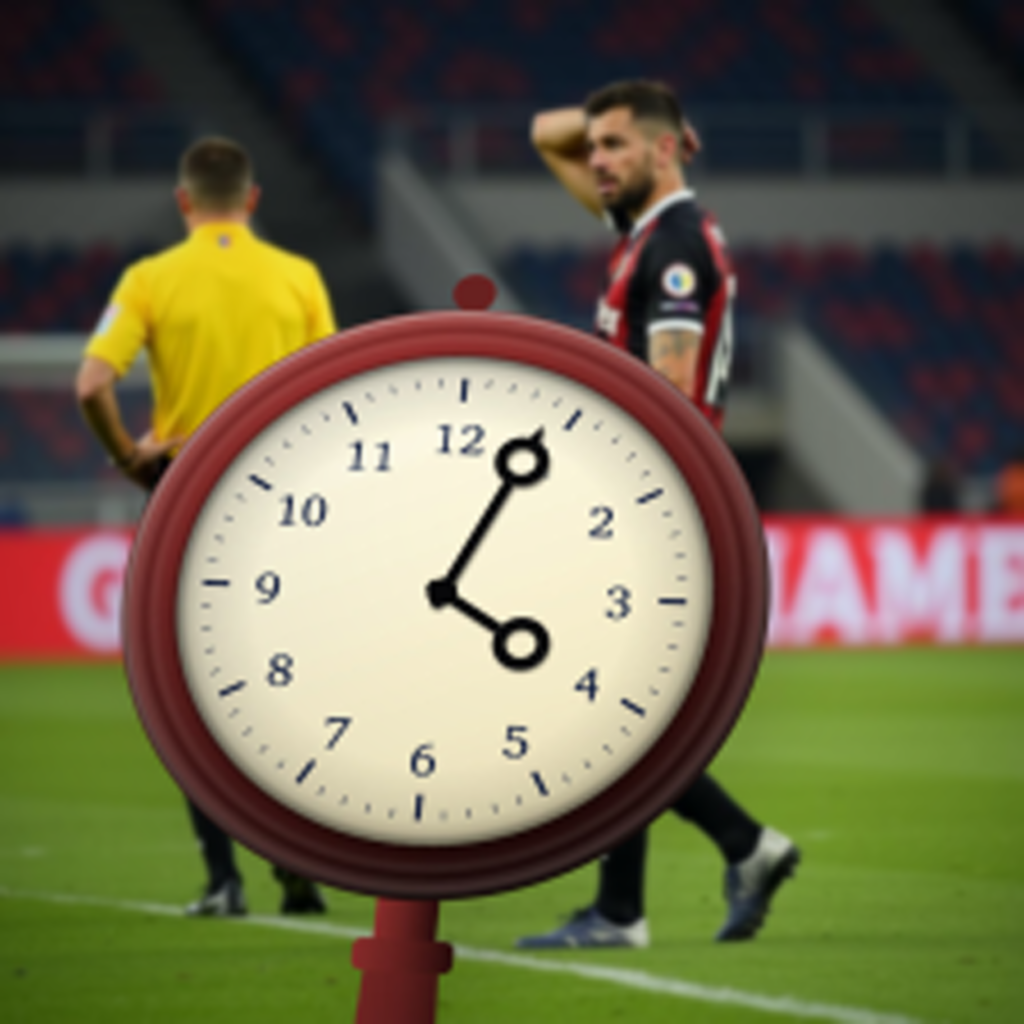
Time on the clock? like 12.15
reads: 4.04
